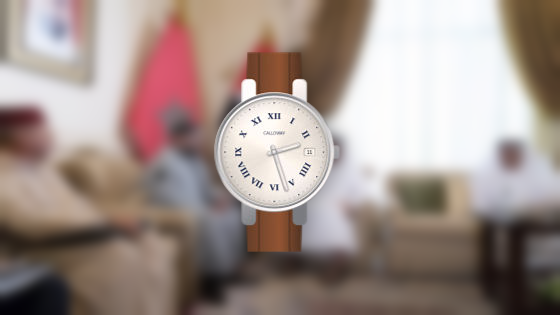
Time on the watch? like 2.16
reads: 2.27
